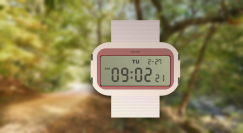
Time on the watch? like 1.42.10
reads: 9.02.21
